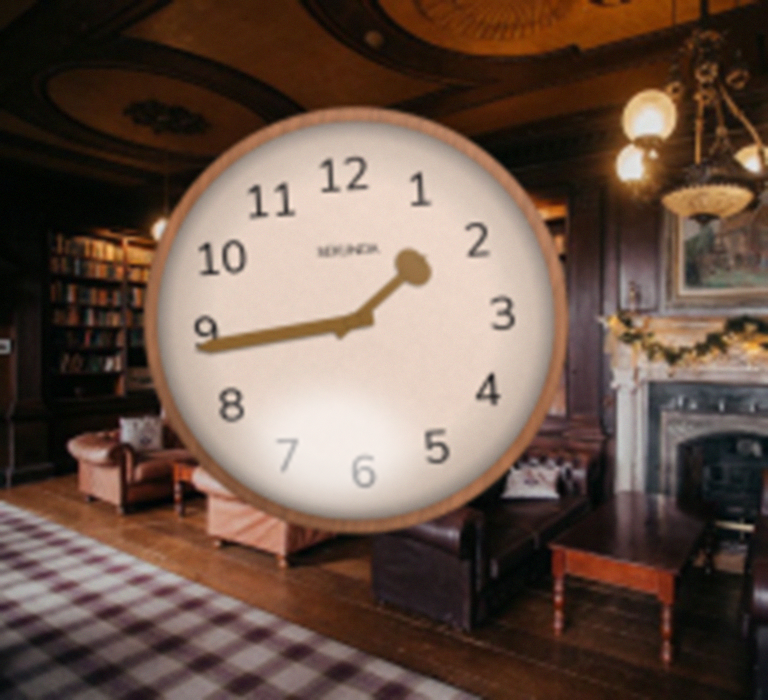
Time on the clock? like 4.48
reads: 1.44
